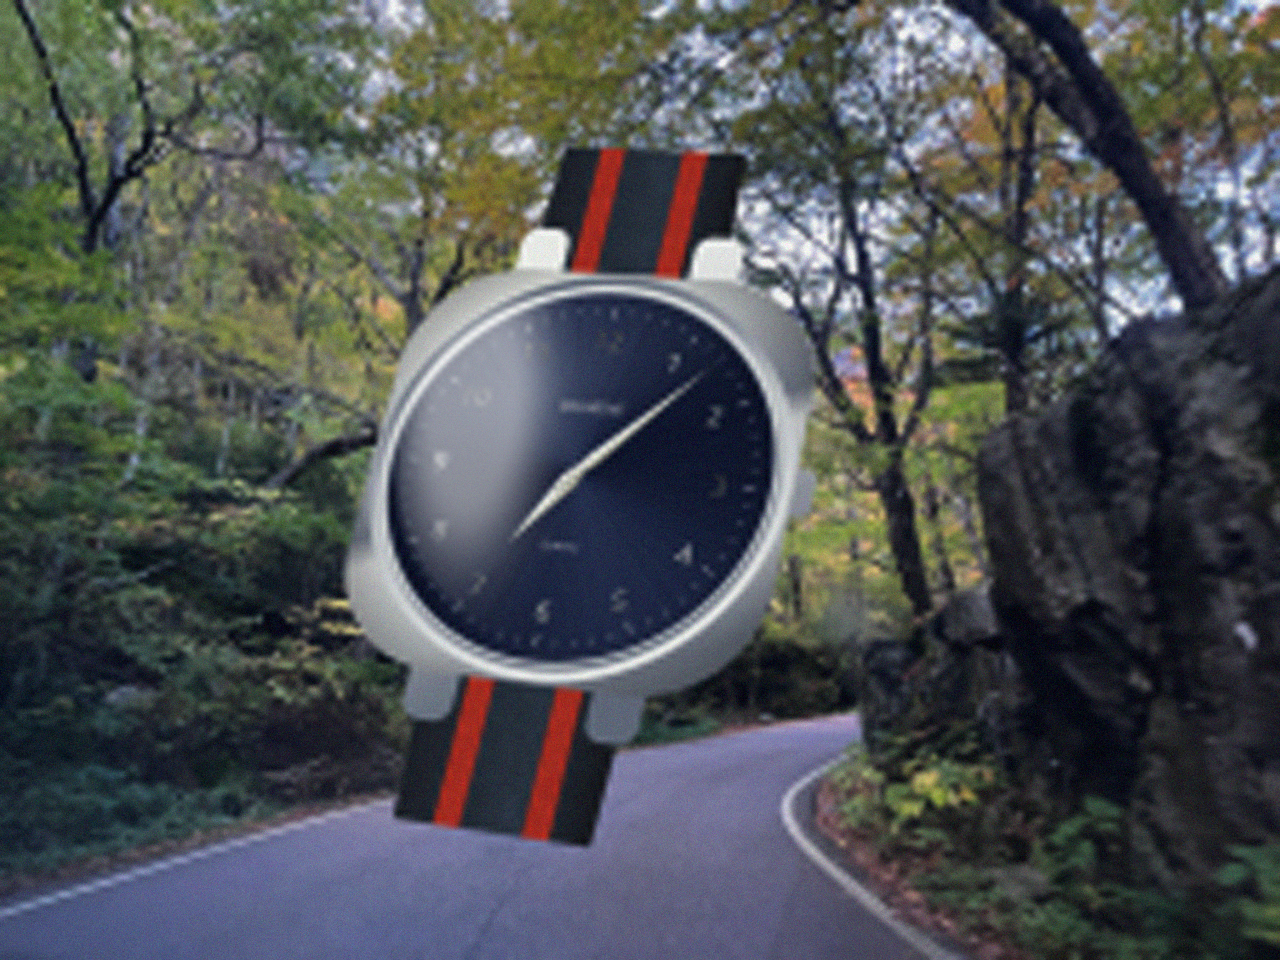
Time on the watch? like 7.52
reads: 7.07
